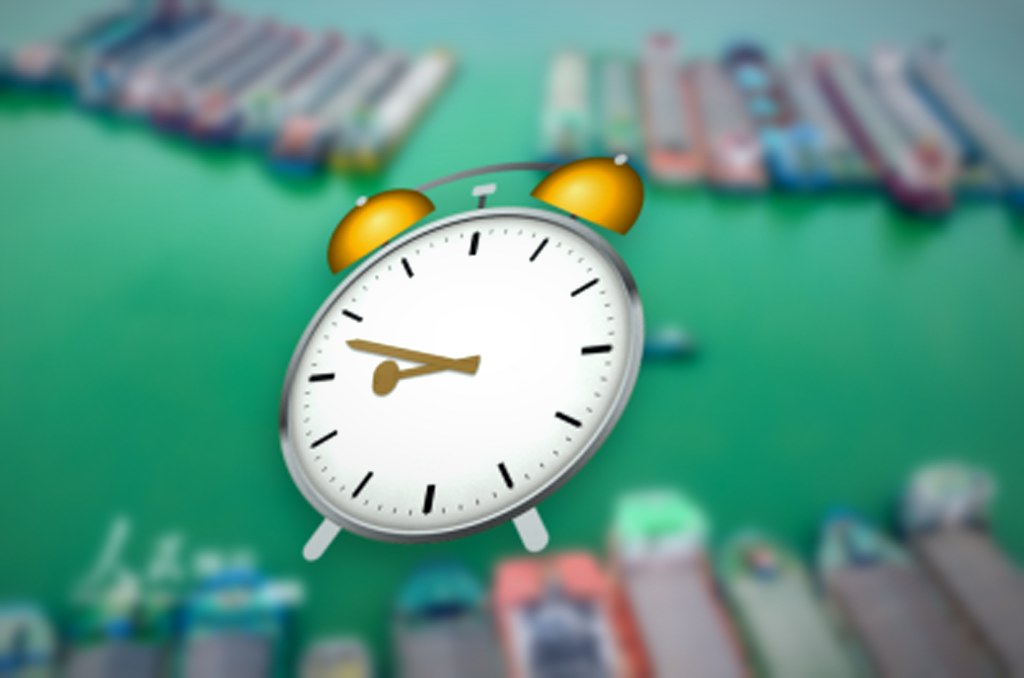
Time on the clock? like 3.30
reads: 8.48
